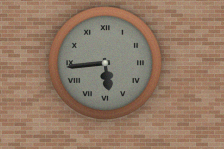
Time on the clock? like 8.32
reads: 5.44
